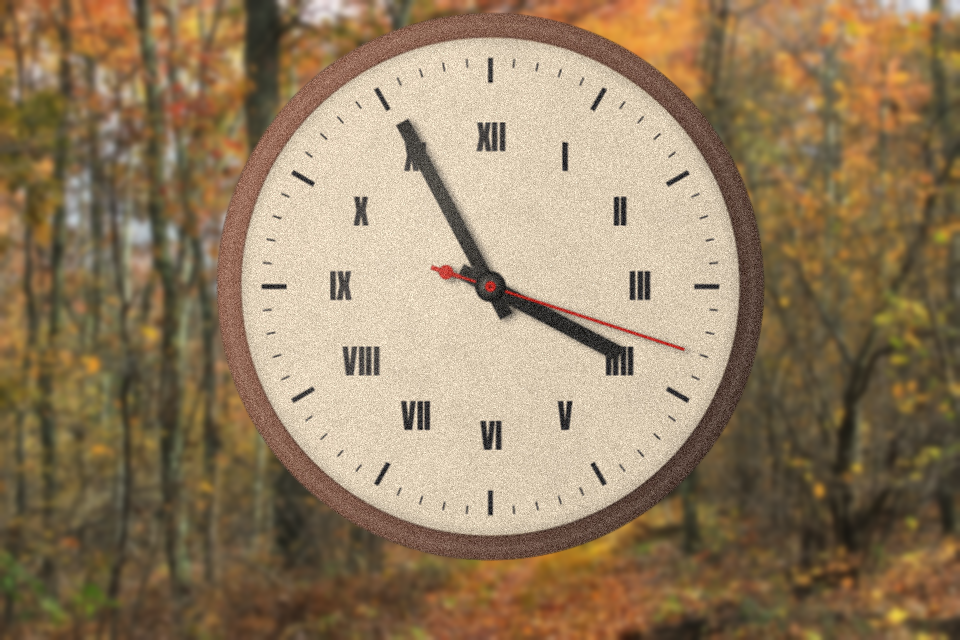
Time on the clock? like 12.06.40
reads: 3.55.18
